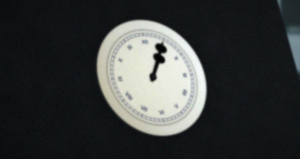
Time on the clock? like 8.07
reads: 1.05
